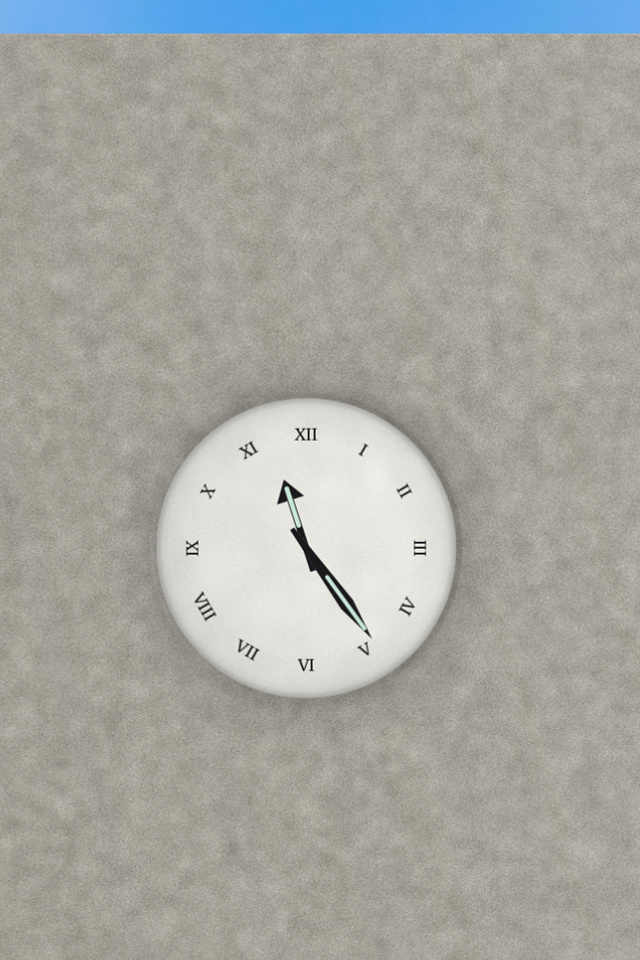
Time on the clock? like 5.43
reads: 11.24
